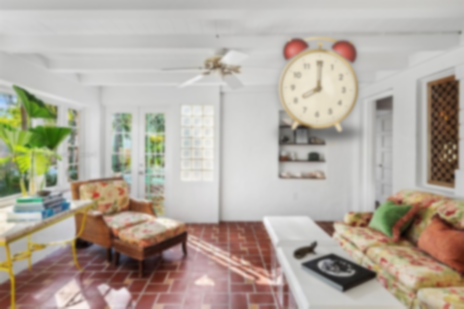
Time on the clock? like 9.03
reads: 8.00
